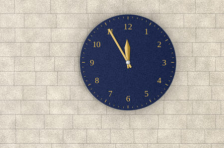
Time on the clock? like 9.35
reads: 11.55
